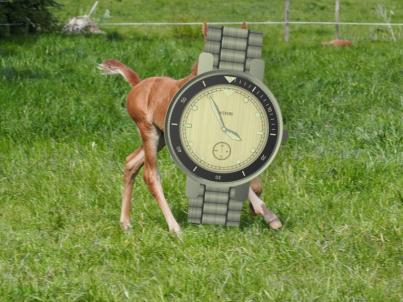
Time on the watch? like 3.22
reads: 3.55
